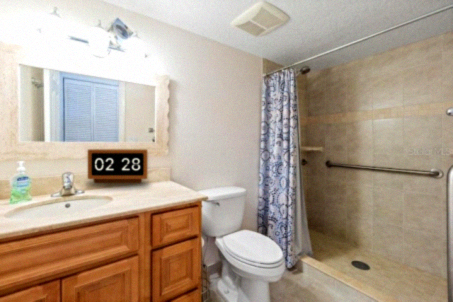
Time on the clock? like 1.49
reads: 2.28
